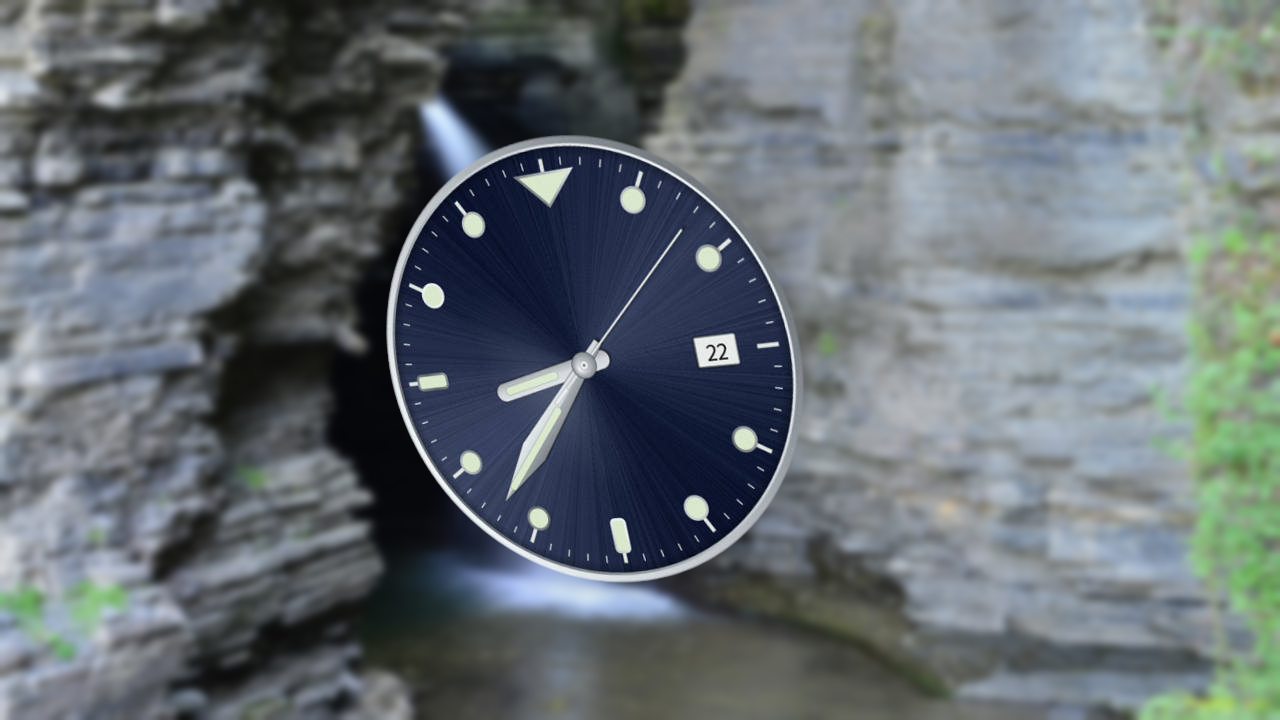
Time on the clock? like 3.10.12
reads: 8.37.08
